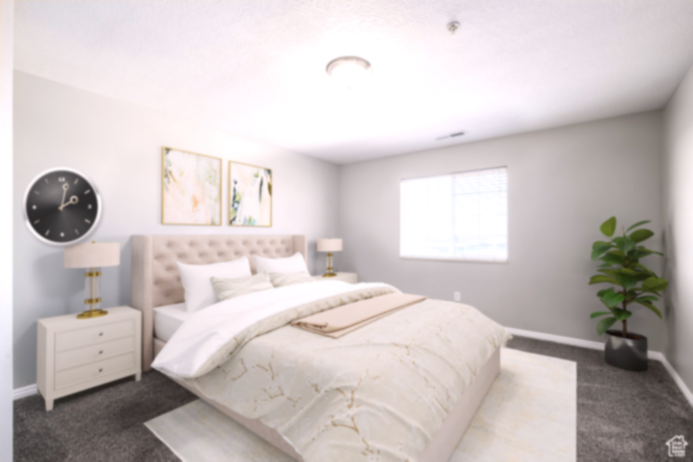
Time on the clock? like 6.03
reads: 2.02
